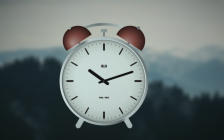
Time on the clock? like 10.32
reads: 10.12
